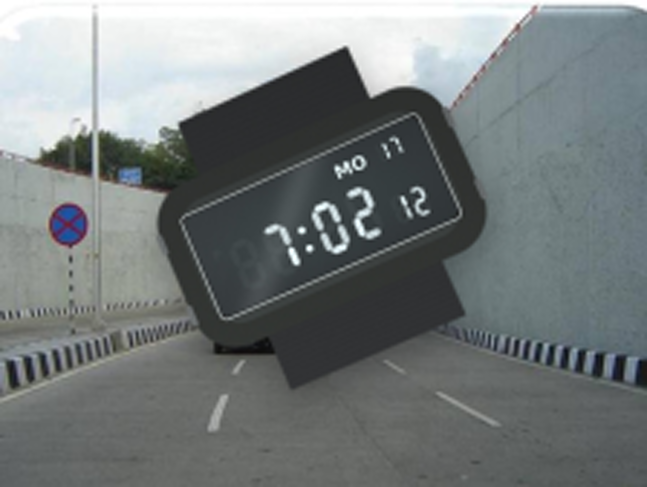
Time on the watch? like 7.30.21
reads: 7.02.12
